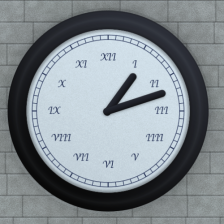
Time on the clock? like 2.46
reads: 1.12
